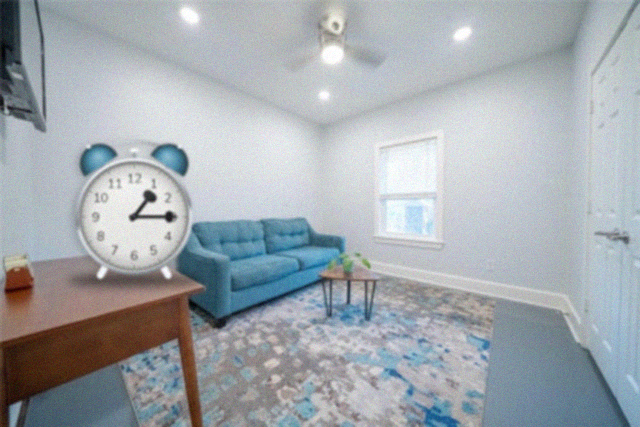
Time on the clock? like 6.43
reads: 1.15
